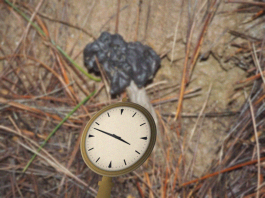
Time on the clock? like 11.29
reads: 3.48
